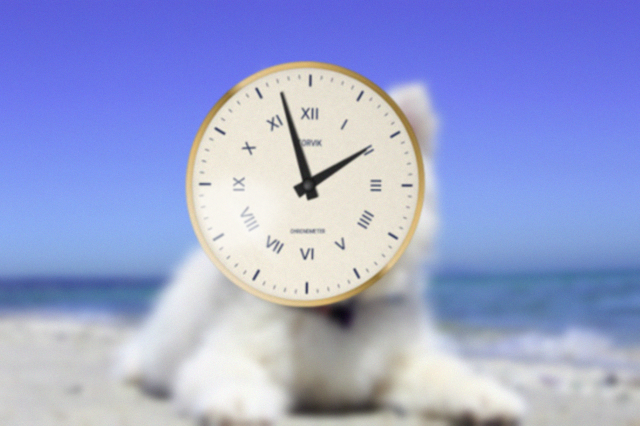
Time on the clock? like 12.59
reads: 1.57
